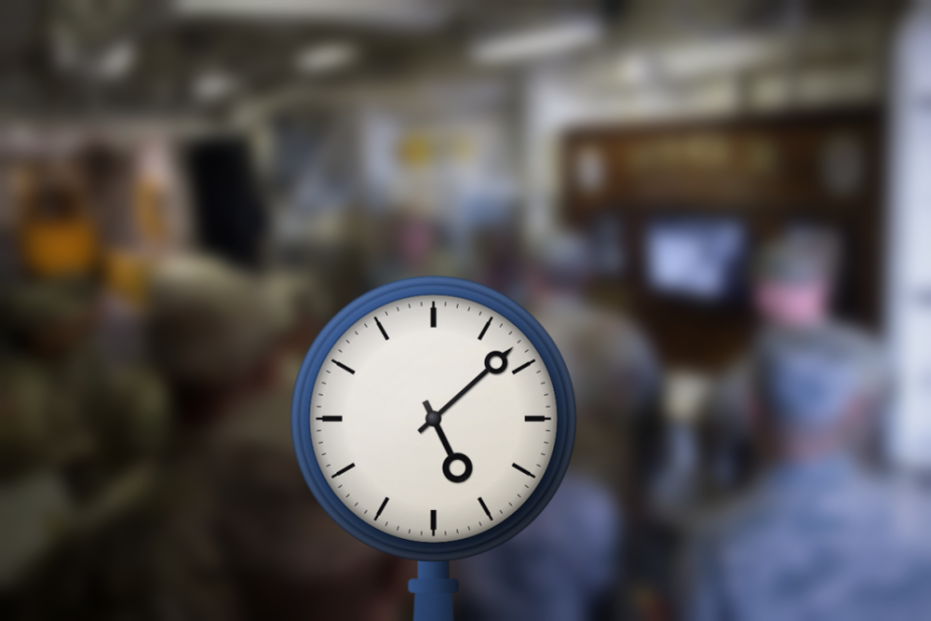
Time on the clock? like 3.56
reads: 5.08
